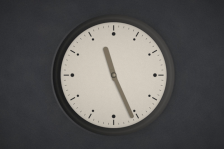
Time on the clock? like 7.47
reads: 11.26
